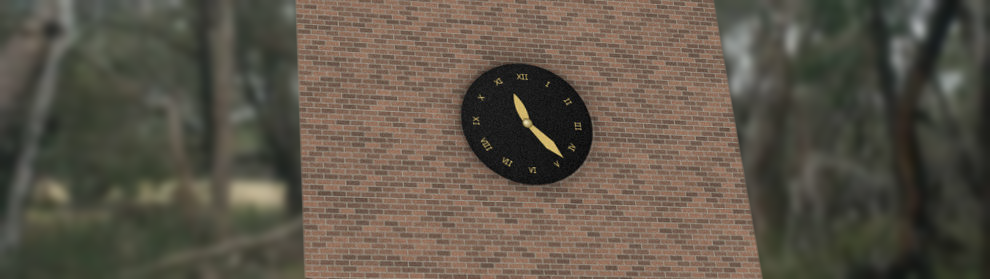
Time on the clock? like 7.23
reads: 11.23
